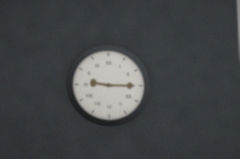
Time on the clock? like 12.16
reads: 9.15
